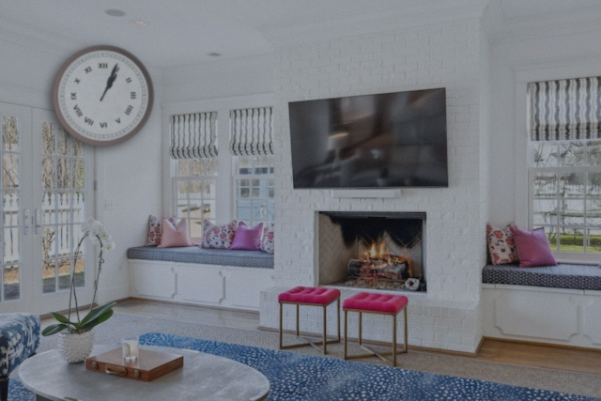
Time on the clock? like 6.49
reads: 1.04
